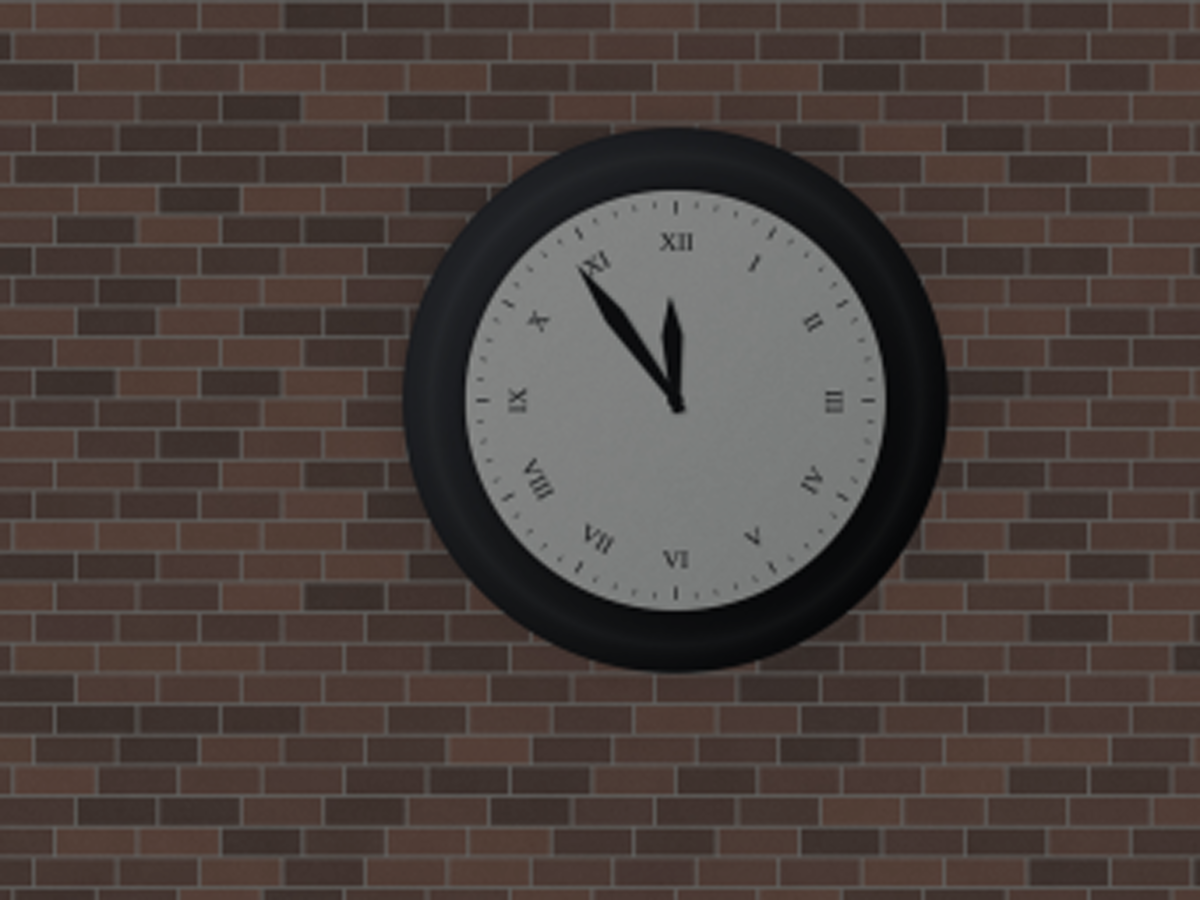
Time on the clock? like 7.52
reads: 11.54
